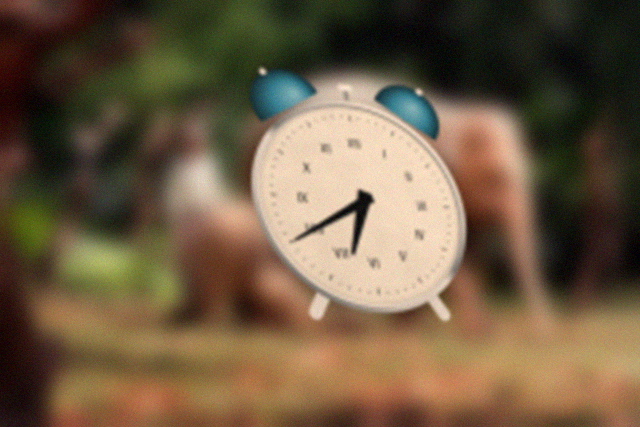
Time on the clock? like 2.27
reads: 6.40
